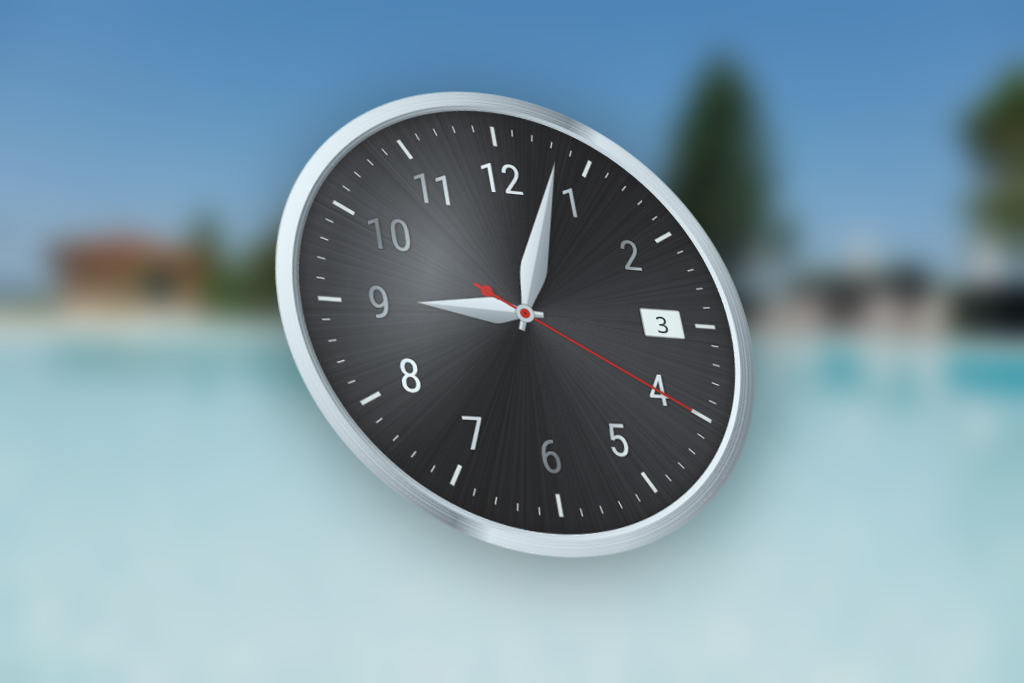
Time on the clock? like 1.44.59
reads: 9.03.20
